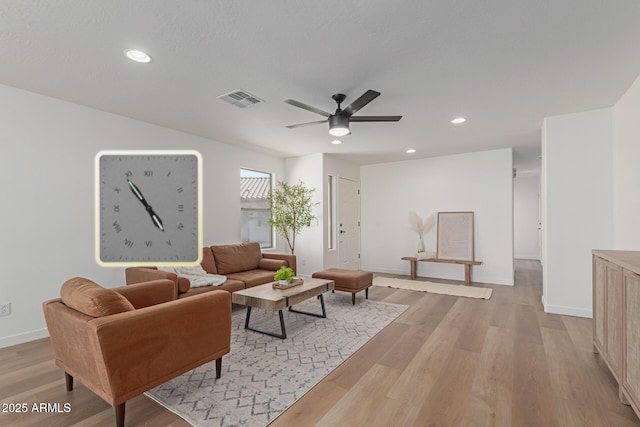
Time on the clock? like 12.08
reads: 4.54
